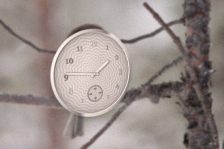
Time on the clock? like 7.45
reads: 1.46
